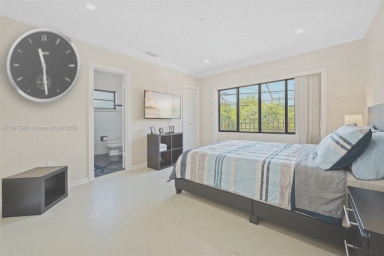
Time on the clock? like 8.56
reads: 11.29
